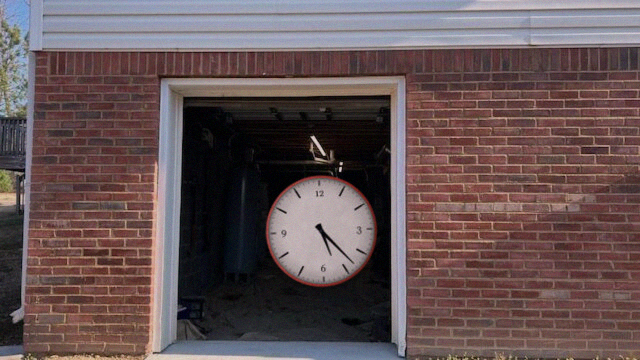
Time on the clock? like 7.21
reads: 5.23
